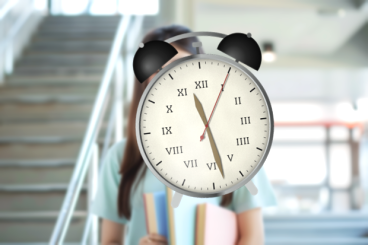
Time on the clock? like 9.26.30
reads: 11.28.05
